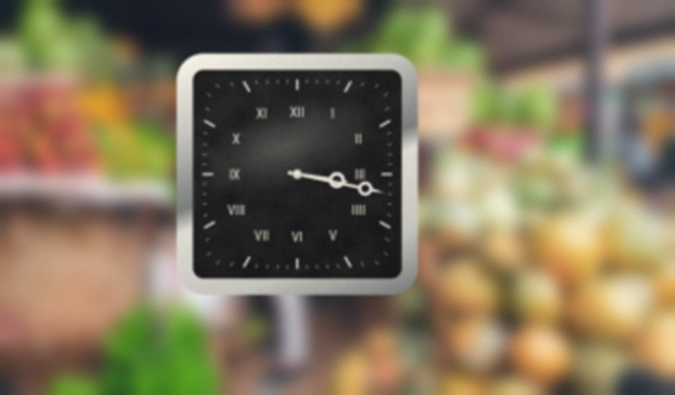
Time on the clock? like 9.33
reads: 3.17
